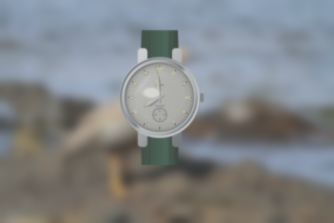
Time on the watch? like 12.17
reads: 7.59
